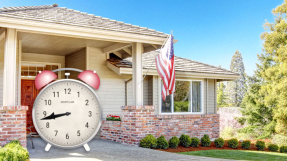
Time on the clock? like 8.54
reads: 8.43
